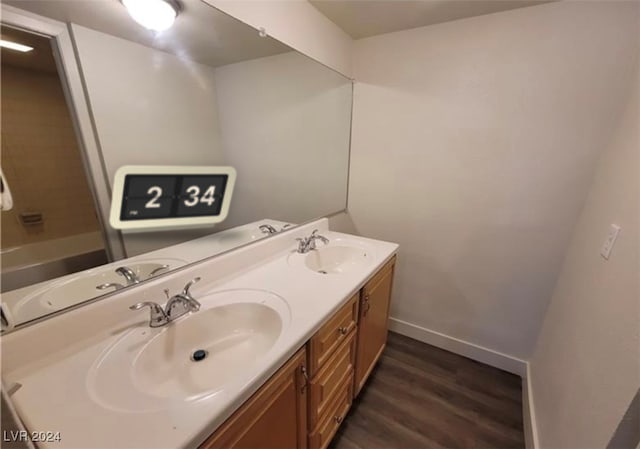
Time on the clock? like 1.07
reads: 2.34
